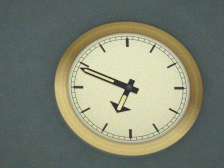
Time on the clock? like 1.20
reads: 6.49
